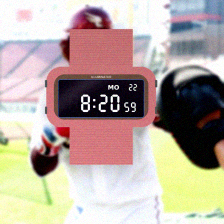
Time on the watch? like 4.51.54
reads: 8.20.59
